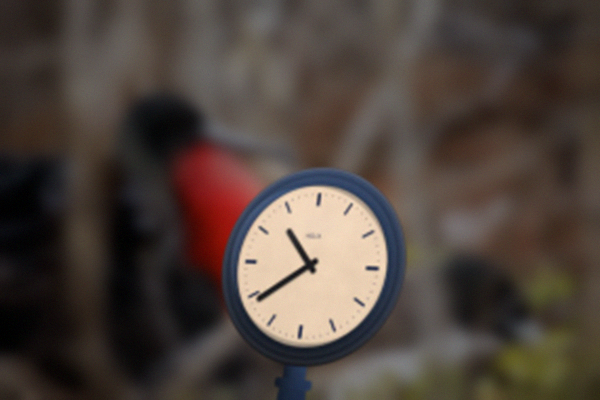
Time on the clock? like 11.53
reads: 10.39
